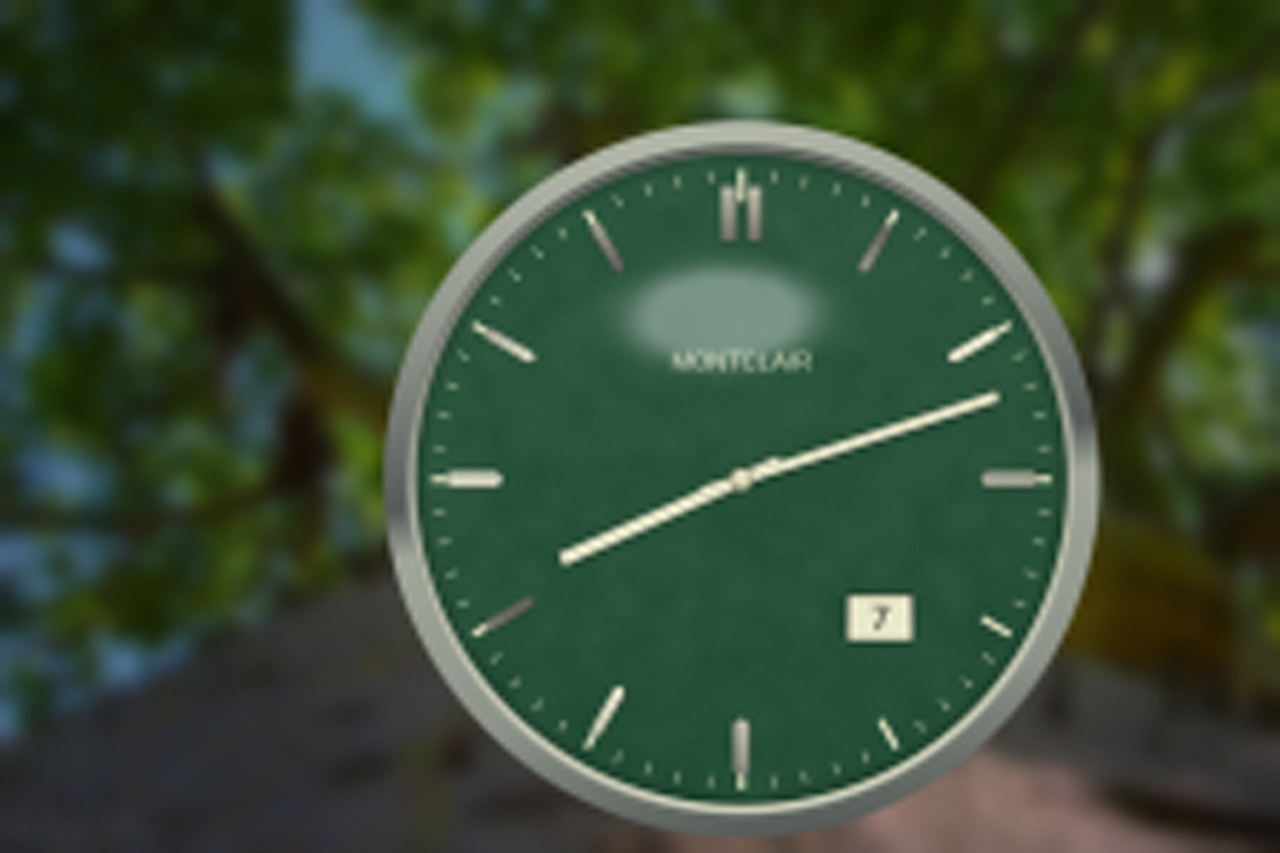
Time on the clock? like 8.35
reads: 8.12
